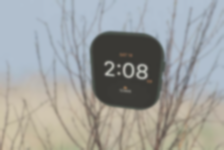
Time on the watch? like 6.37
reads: 2.08
